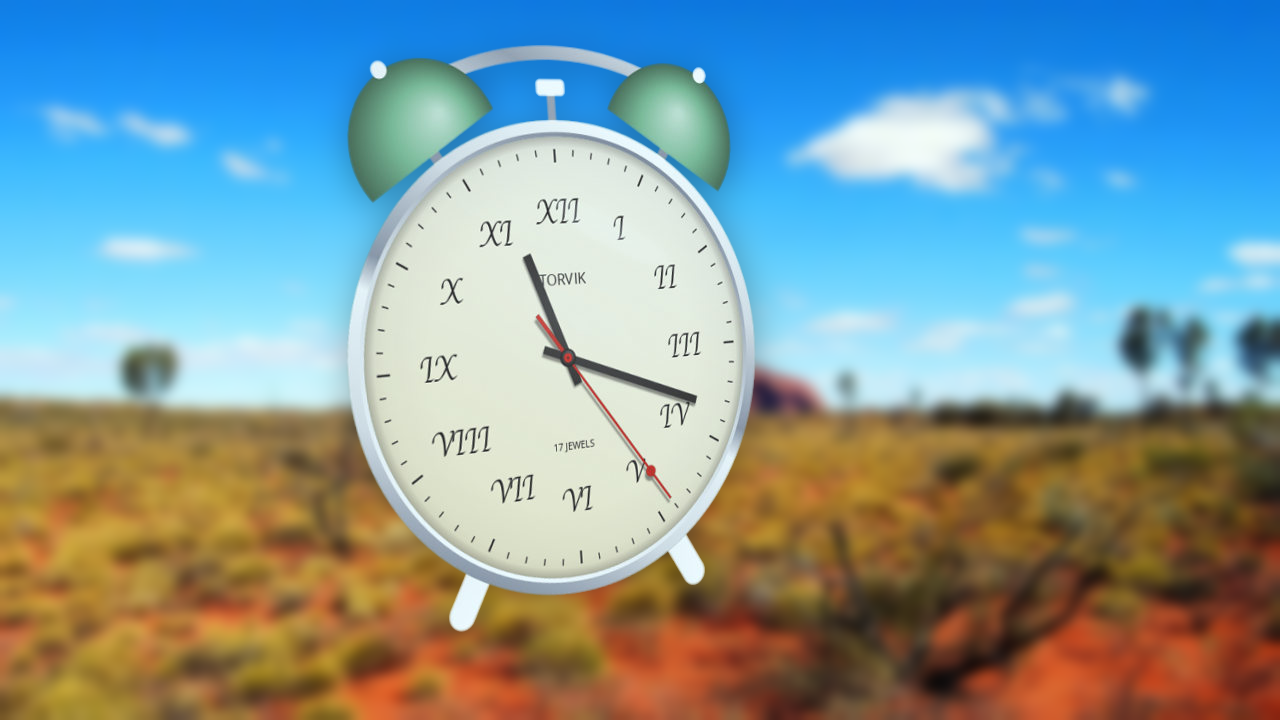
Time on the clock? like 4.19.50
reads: 11.18.24
